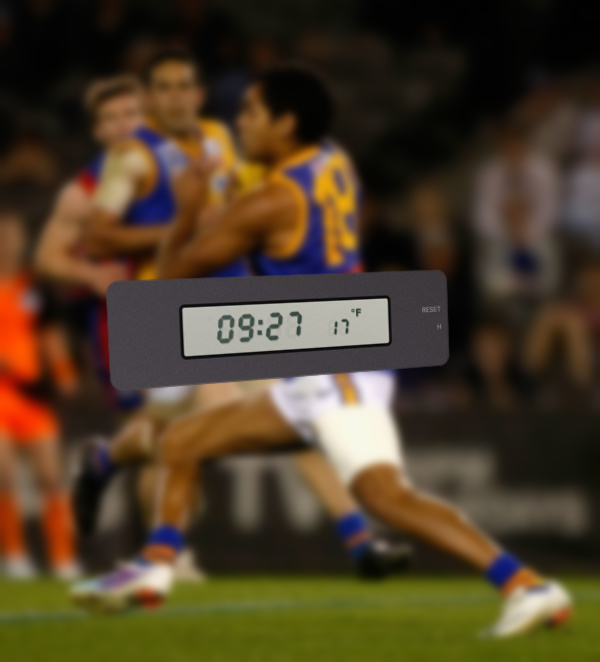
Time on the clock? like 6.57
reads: 9.27
